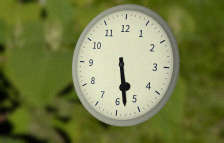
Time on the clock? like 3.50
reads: 5.28
